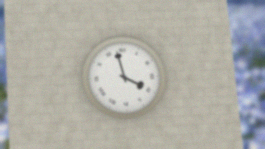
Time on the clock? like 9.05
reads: 3.58
